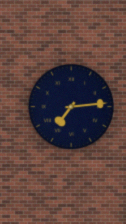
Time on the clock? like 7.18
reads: 7.14
